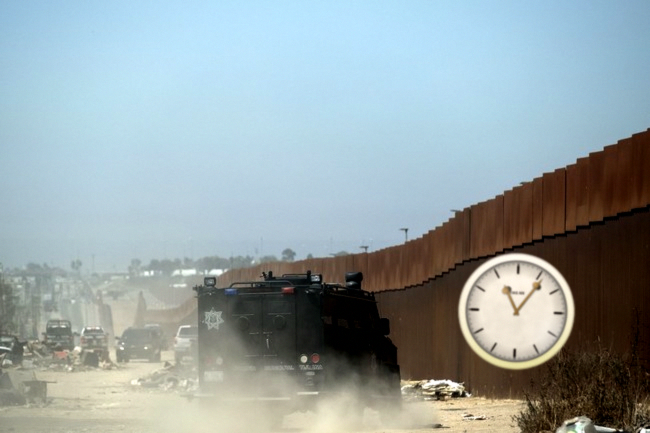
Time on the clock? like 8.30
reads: 11.06
